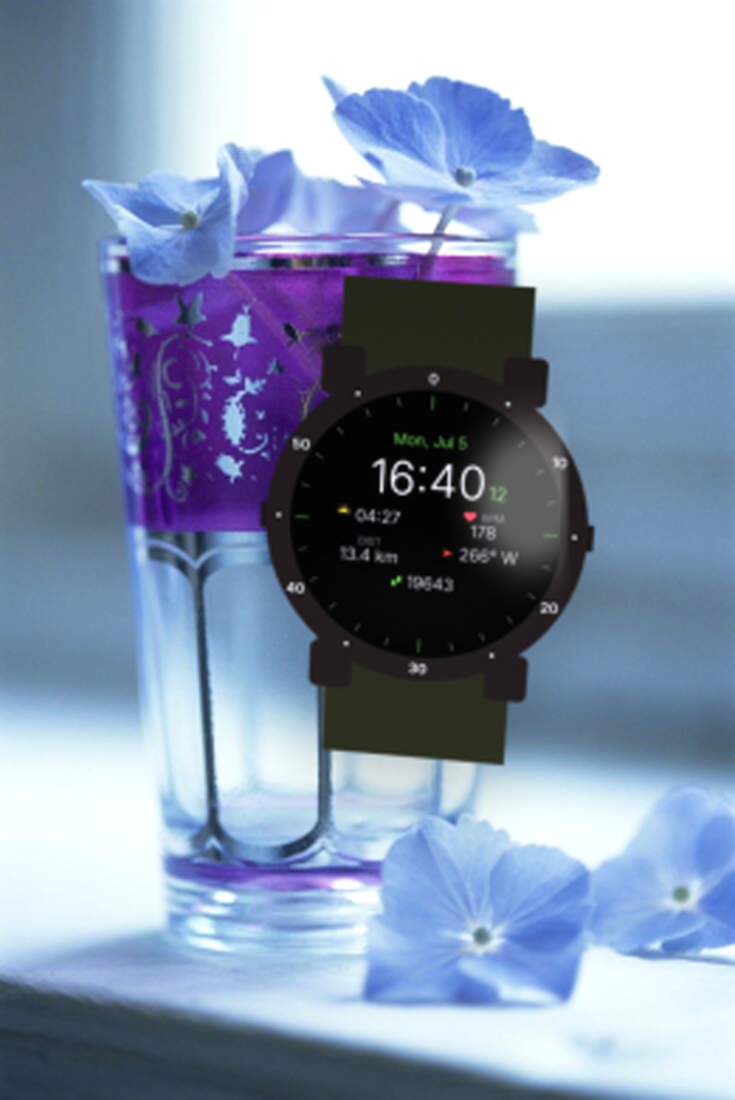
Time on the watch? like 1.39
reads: 16.40
